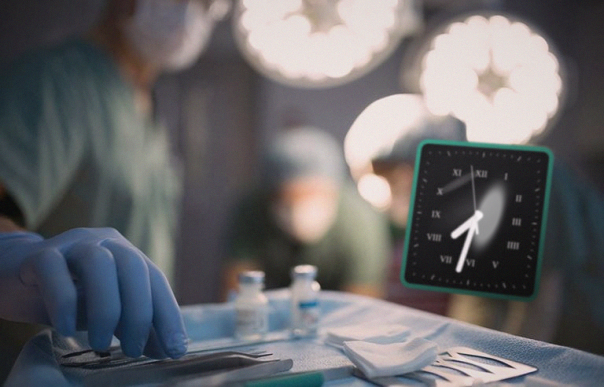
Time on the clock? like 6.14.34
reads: 7.31.58
